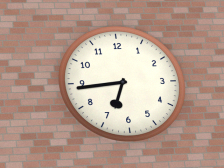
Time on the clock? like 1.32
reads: 6.44
